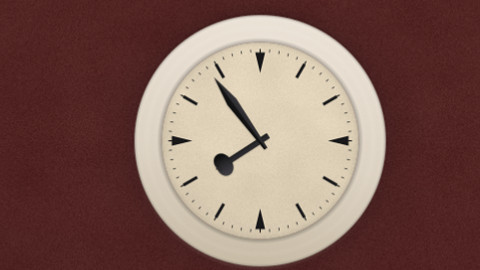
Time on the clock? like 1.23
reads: 7.54
